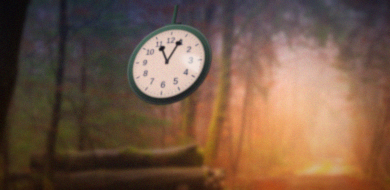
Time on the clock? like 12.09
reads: 11.04
